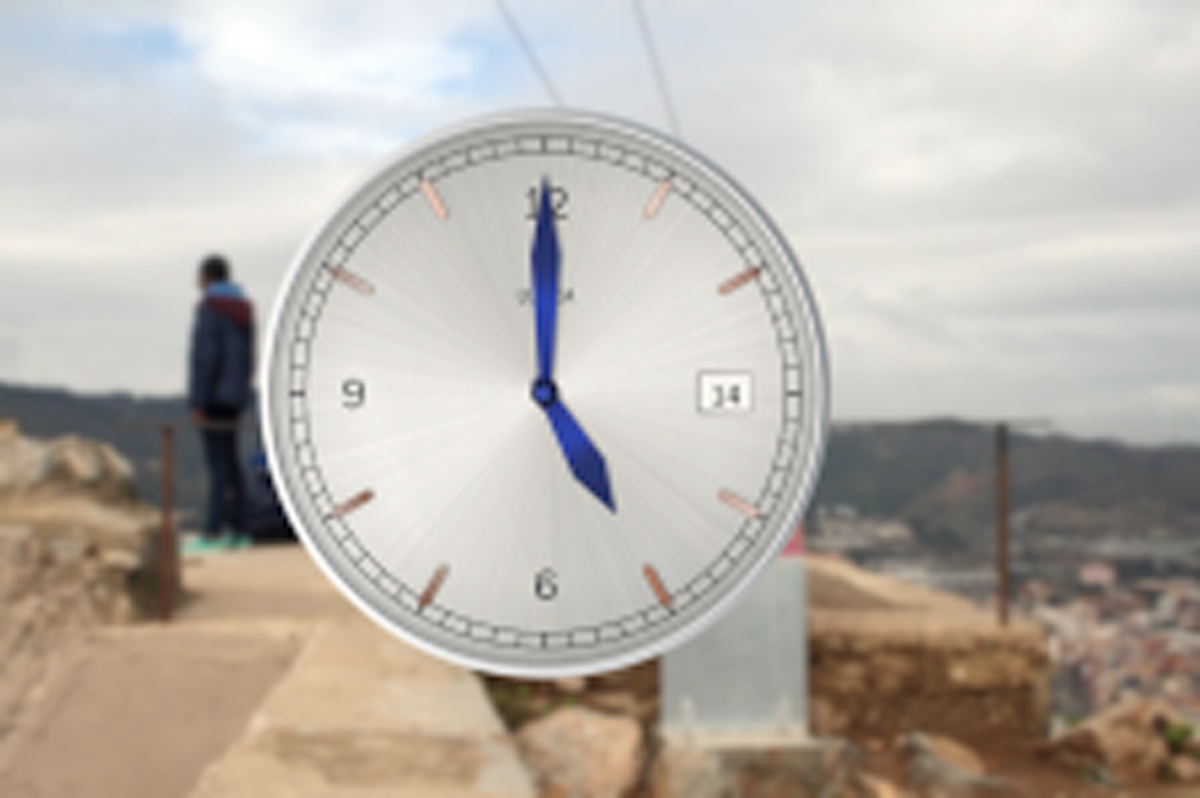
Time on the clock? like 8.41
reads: 5.00
